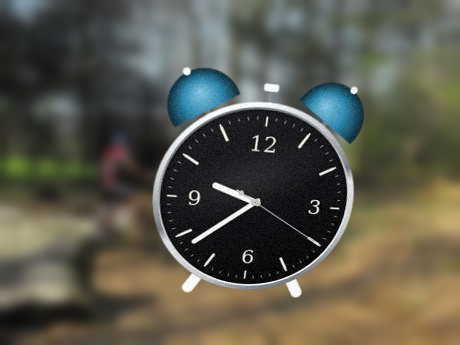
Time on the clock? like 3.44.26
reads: 9.38.20
